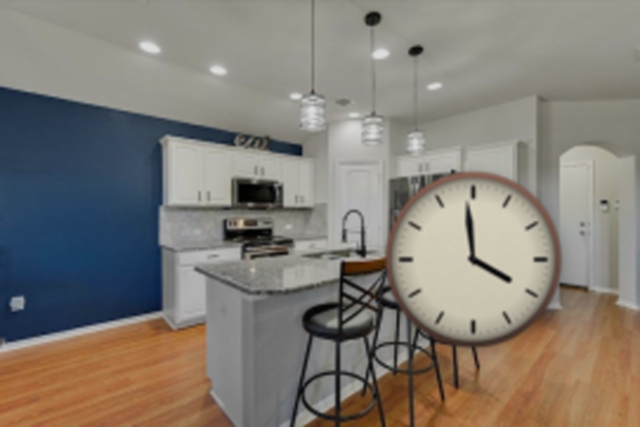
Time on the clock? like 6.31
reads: 3.59
